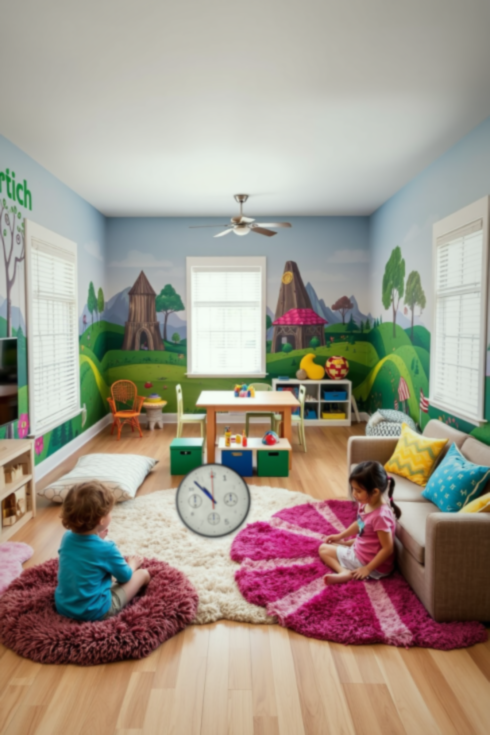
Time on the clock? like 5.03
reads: 10.53
